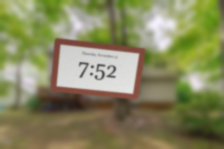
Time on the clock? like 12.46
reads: 7.52
